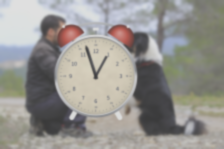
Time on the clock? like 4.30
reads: 12.57
